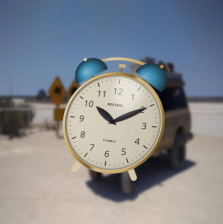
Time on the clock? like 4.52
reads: 10.10
